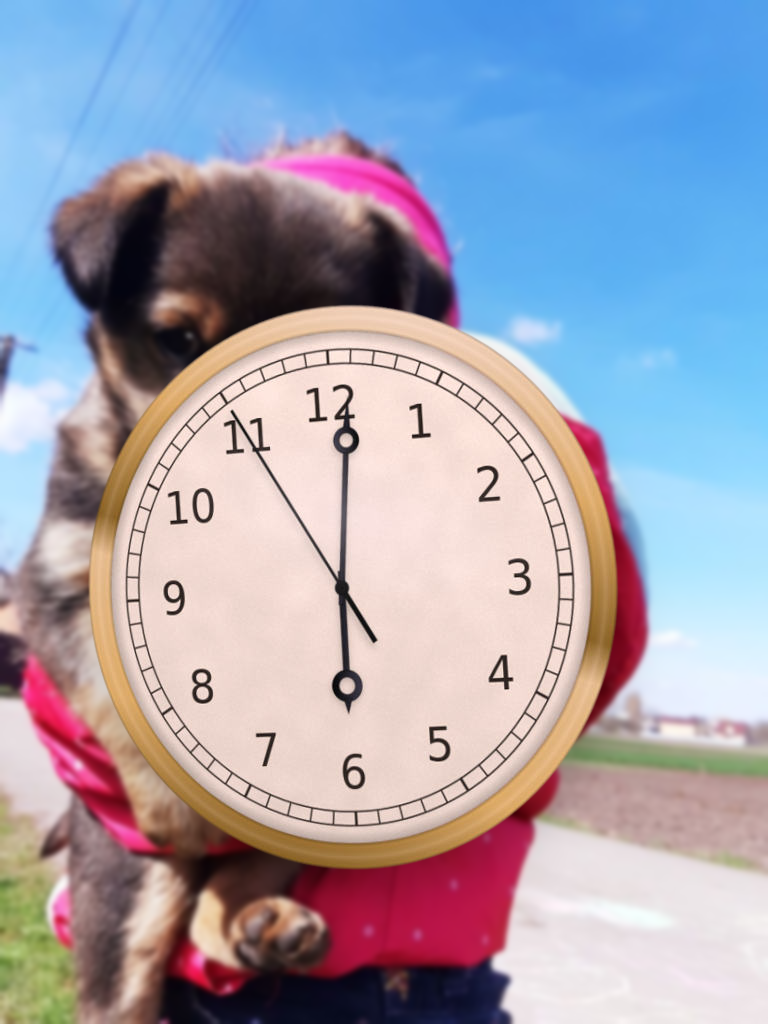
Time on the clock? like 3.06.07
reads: 6.00.55
